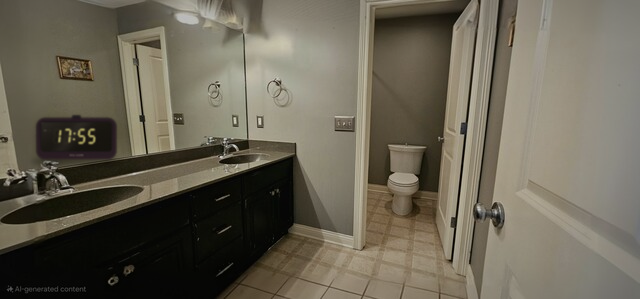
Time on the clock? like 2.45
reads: 17.55
